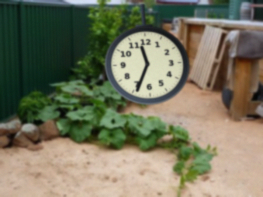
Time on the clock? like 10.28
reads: 11.34
